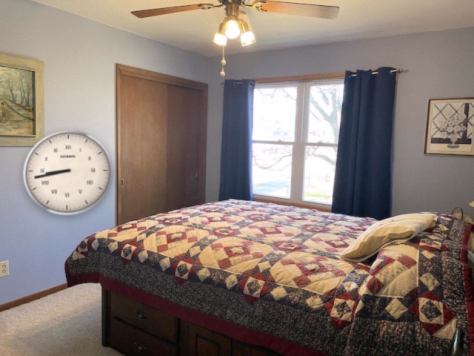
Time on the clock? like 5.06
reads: 8.43
